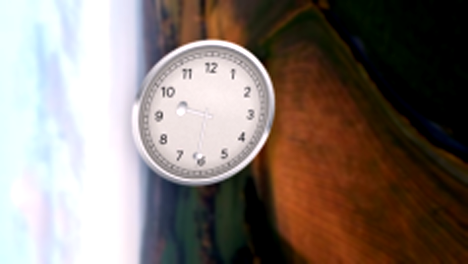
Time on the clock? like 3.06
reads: 9.31
